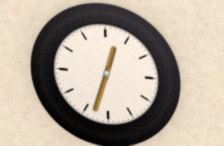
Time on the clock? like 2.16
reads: 12.33
